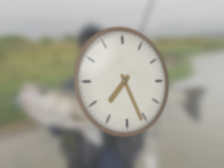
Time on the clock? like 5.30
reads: 7.26
